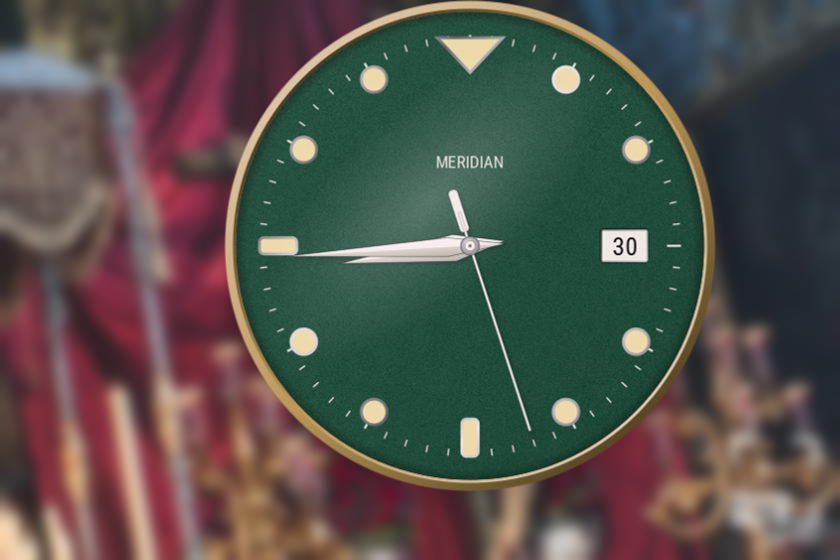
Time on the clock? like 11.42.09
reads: 8.44.27
